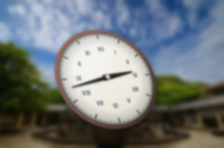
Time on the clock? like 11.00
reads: 2.43
